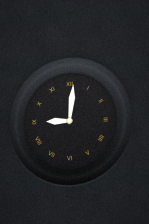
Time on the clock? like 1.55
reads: 9.01
